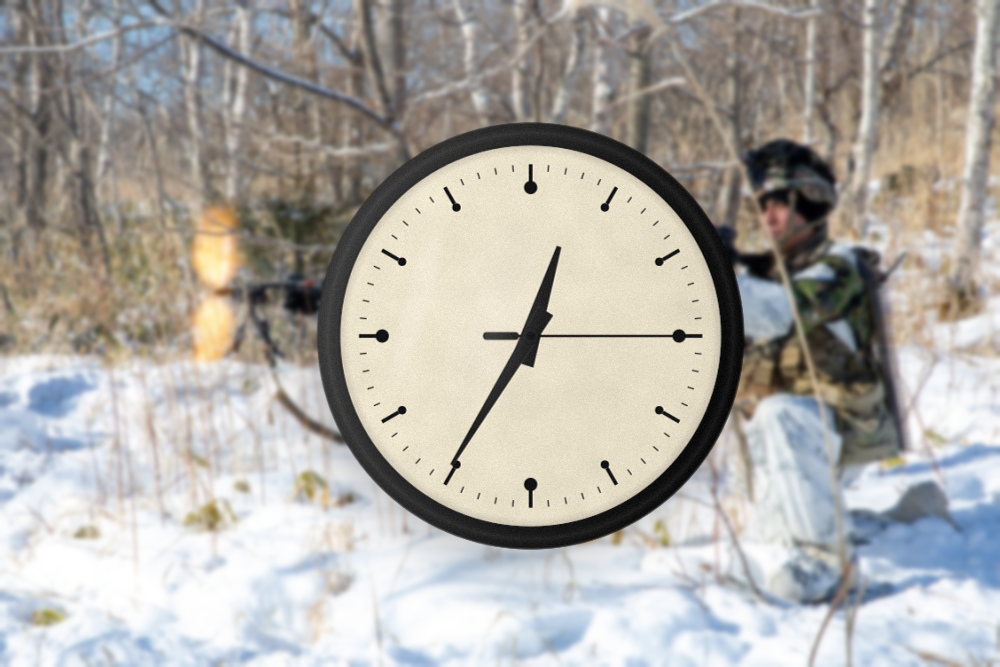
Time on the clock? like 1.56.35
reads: 12.35.15
